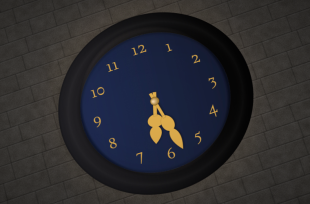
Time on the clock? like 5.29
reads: 6.28
